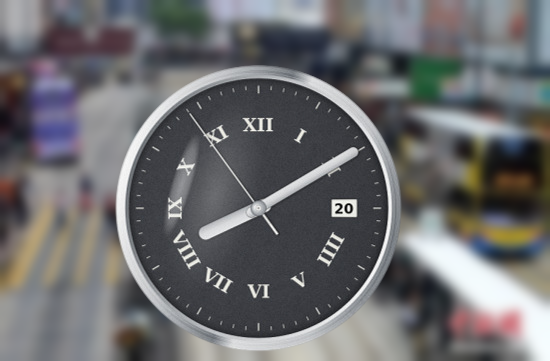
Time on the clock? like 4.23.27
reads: 8.09.54
